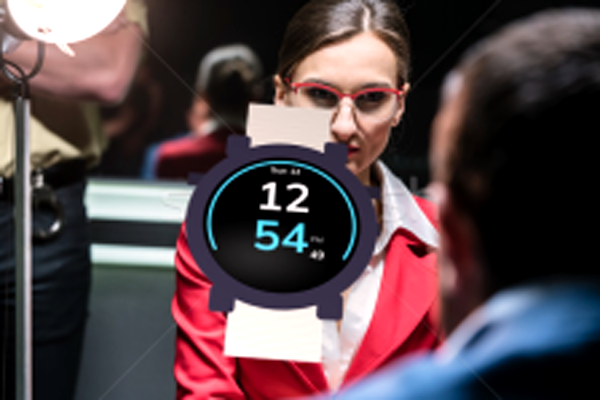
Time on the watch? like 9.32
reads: 12.54
